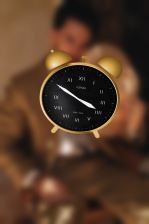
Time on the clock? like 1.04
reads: 3.50
